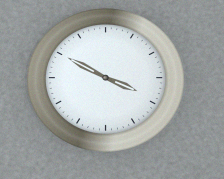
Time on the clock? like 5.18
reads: 3.50
